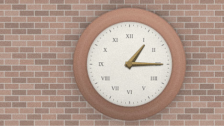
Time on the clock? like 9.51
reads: 1.15
